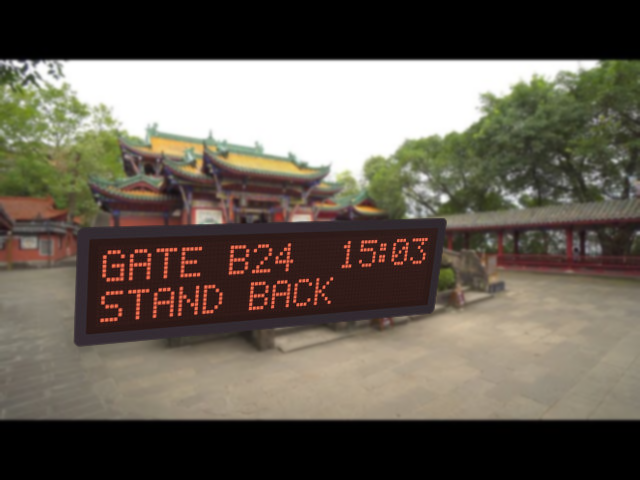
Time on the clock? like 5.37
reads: 15.03
